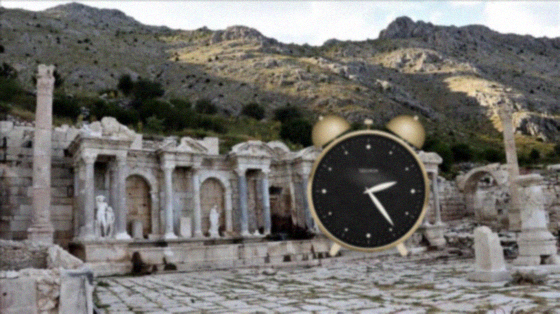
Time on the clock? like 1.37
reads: 2.24
